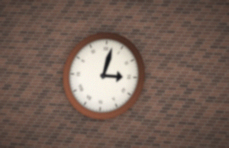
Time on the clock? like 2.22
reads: 3.02
